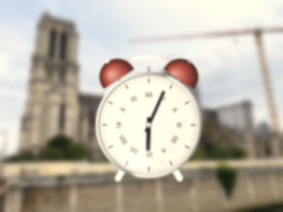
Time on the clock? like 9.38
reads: 6.04
